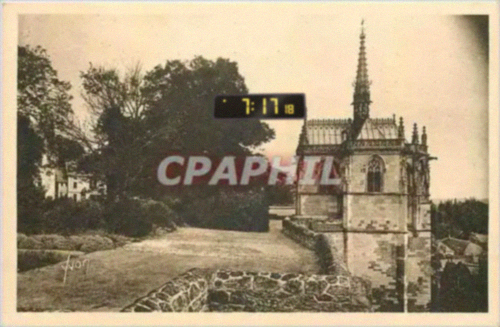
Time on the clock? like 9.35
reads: 7.17
